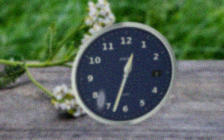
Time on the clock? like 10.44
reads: 12.33
